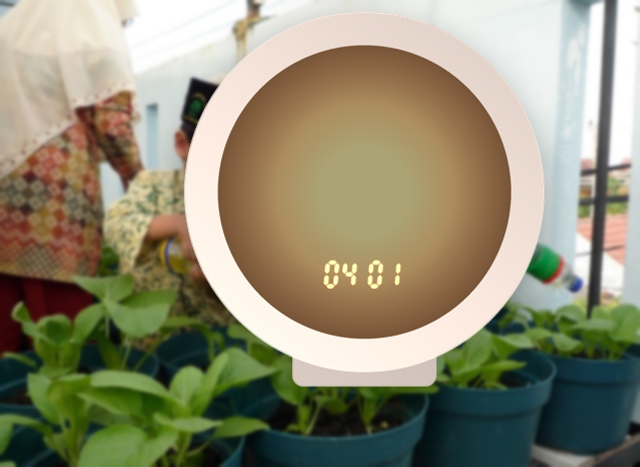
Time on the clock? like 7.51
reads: 4.01
